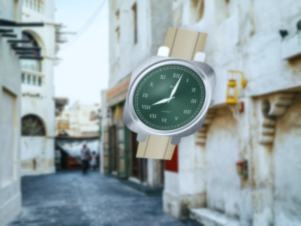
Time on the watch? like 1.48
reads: 8.02
